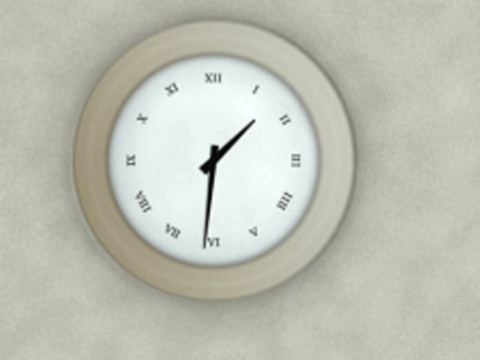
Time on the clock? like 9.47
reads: 1.31
